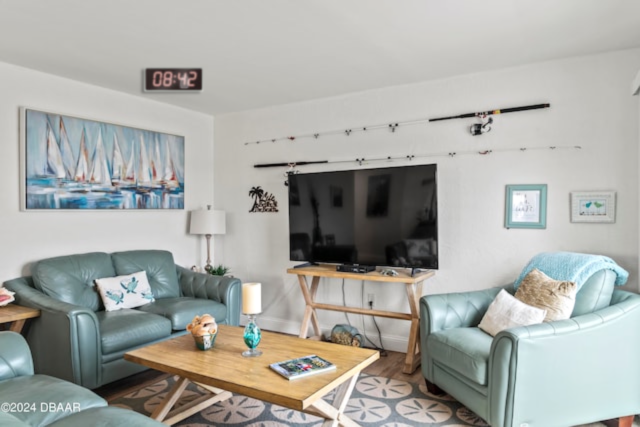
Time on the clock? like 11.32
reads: 8.42
